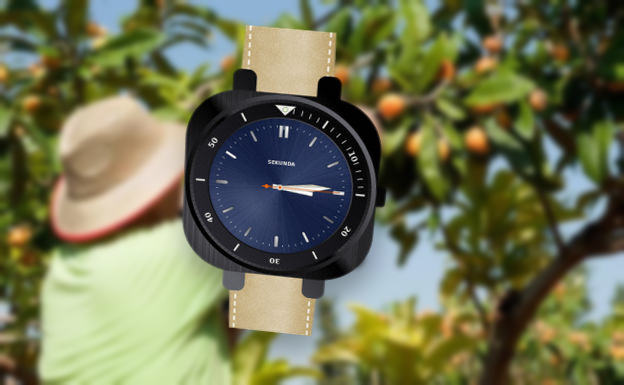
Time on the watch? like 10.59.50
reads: 3.14.15
